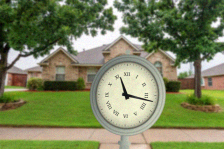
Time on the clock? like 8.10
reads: 11.17
